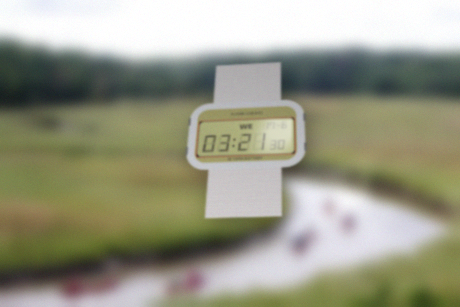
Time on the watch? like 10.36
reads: 3.21
